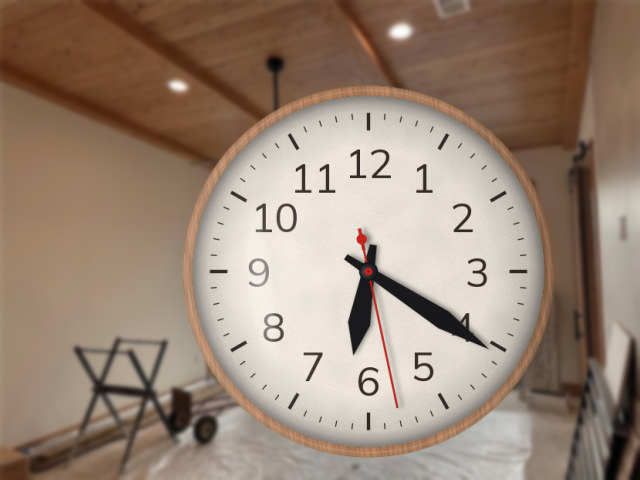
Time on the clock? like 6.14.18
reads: 6.20.28
